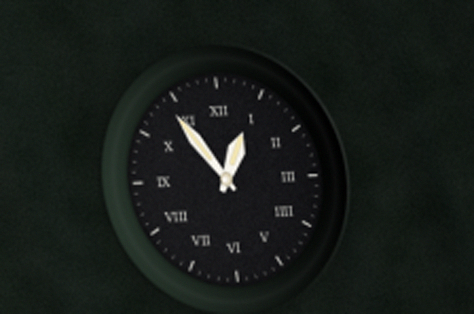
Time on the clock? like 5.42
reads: 12.54
